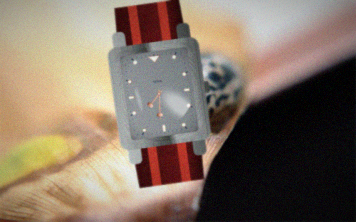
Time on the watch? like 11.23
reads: 7.31
